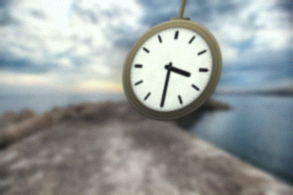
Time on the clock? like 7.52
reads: 3.30
